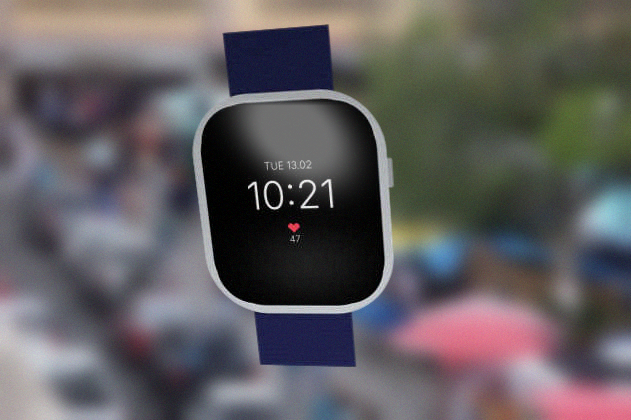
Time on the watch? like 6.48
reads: 10.21
